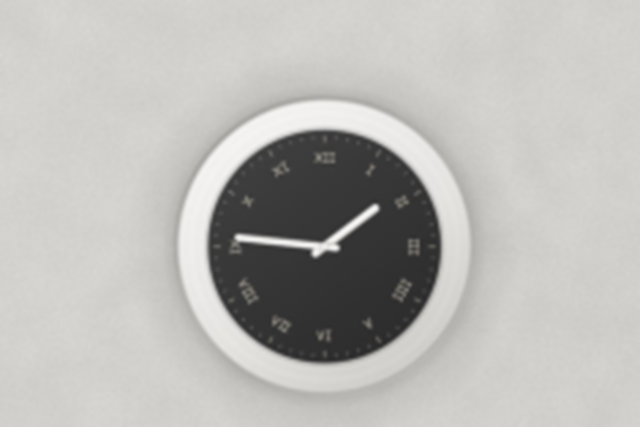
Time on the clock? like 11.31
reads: 1.46
